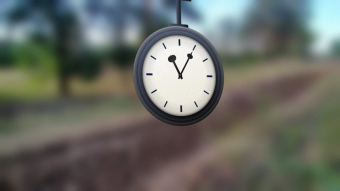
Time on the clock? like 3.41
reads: 11.05
